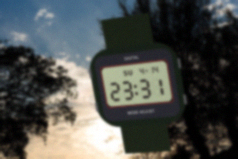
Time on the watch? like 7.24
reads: 23.31
